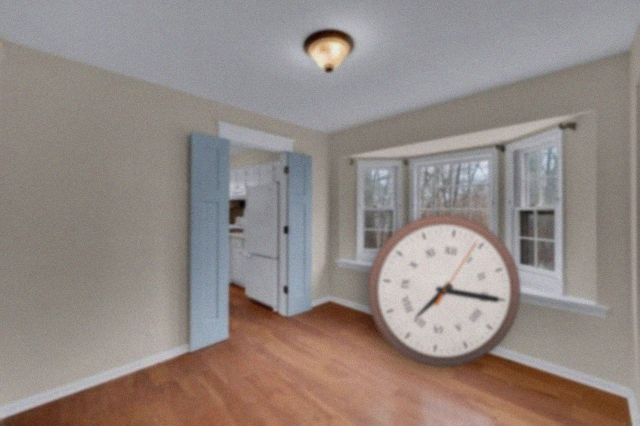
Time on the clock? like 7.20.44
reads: 7.15.04
